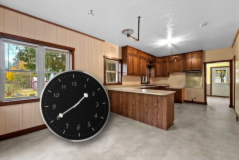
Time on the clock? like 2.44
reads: 1.40
